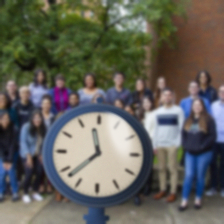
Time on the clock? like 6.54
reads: 11.38
